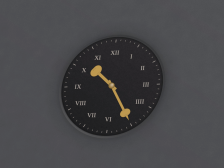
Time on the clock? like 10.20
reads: 10.25
